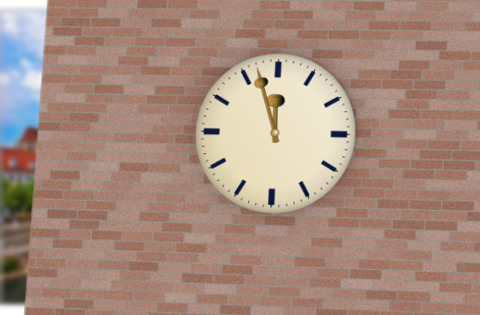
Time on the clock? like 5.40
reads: 11.57
